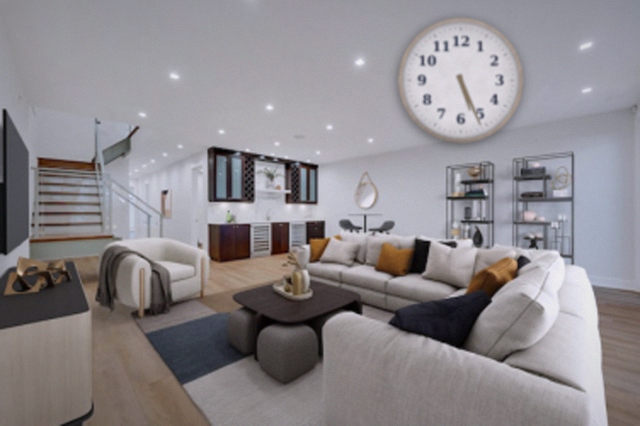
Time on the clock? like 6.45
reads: 5.26
